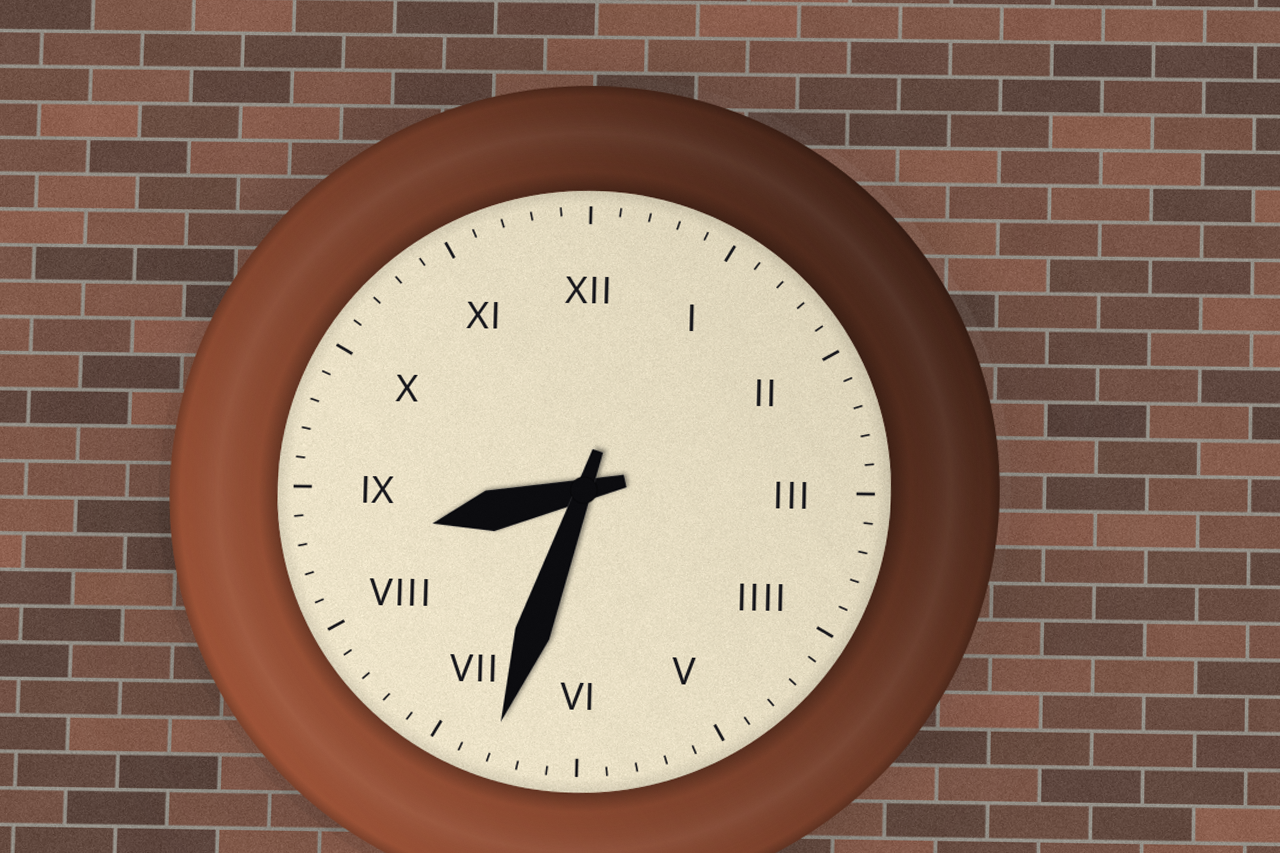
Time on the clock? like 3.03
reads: 8.33
